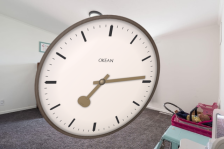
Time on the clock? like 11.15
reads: 7.14
